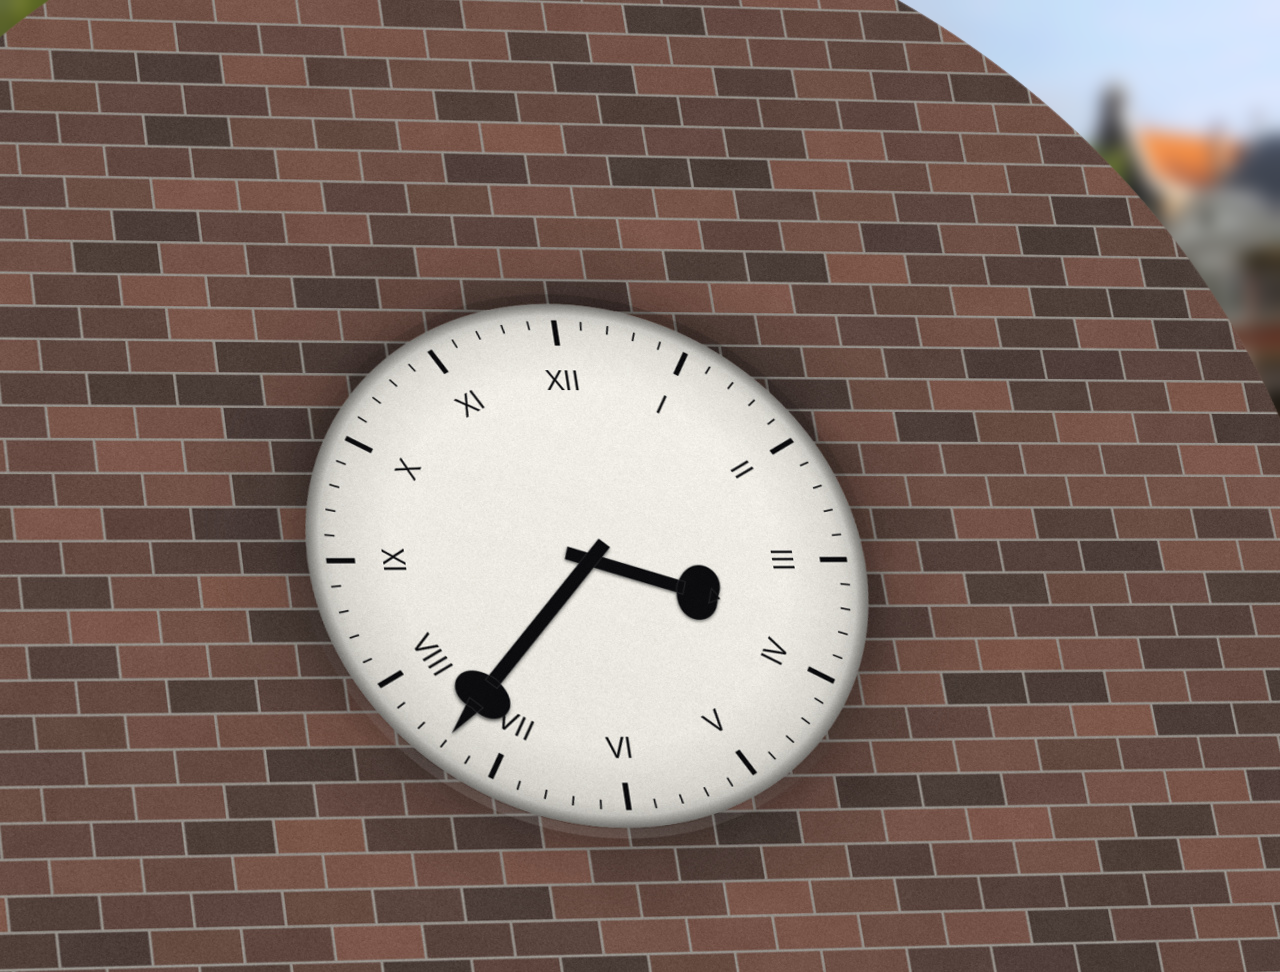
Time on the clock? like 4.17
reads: 3.37
